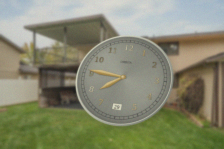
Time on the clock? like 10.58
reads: 7.46
